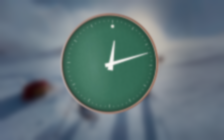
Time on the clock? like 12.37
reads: 12.12
